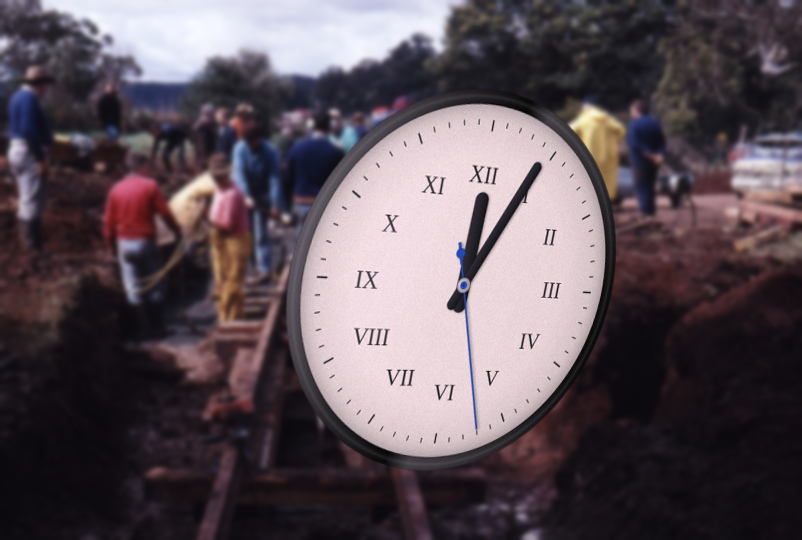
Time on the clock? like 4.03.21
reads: 12.04.27
